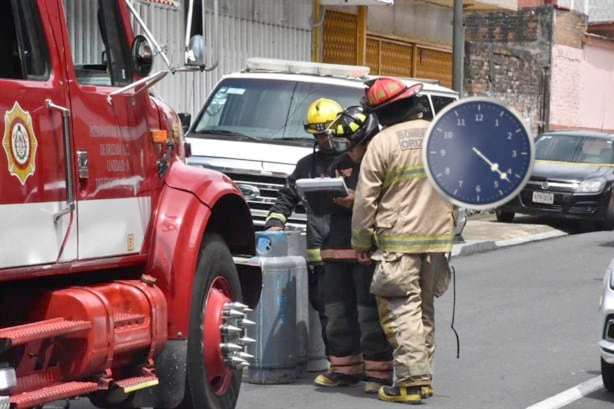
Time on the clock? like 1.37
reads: 4.22
